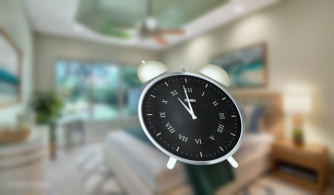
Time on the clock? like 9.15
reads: 10.59
